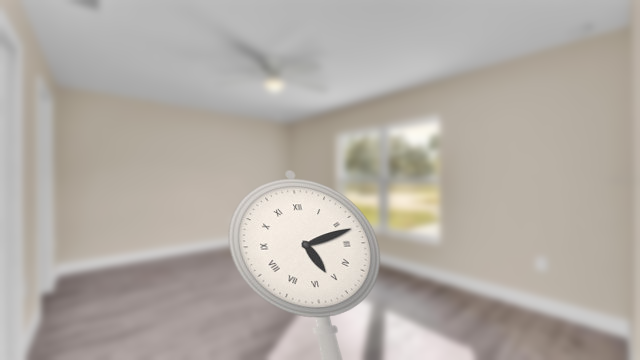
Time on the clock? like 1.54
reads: 5.12
